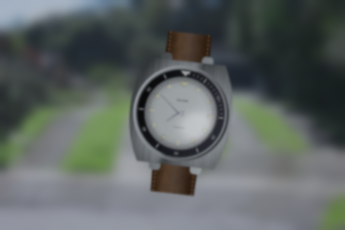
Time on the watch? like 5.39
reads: 7.51
